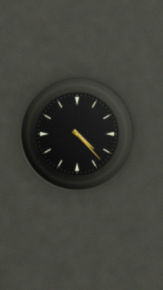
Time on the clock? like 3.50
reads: 4.23
